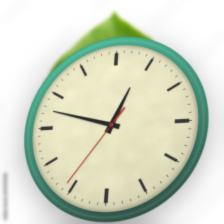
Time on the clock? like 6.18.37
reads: 12.47.36
